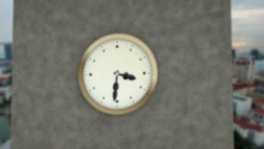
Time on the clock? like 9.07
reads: 3.31
